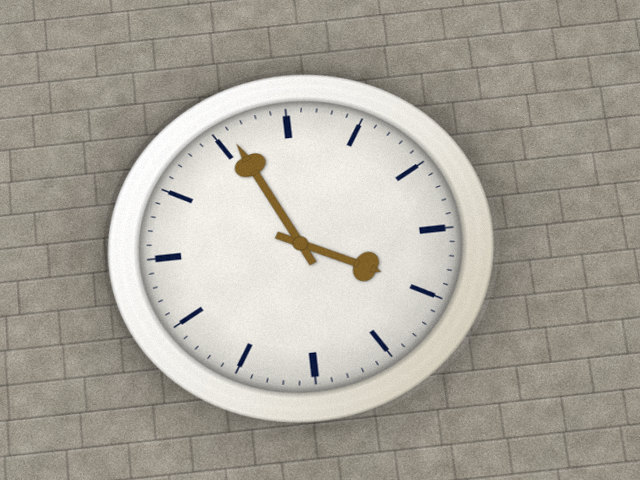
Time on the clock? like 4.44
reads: 3.56
